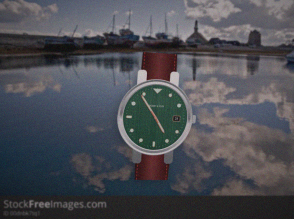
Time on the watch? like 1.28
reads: 4.54
